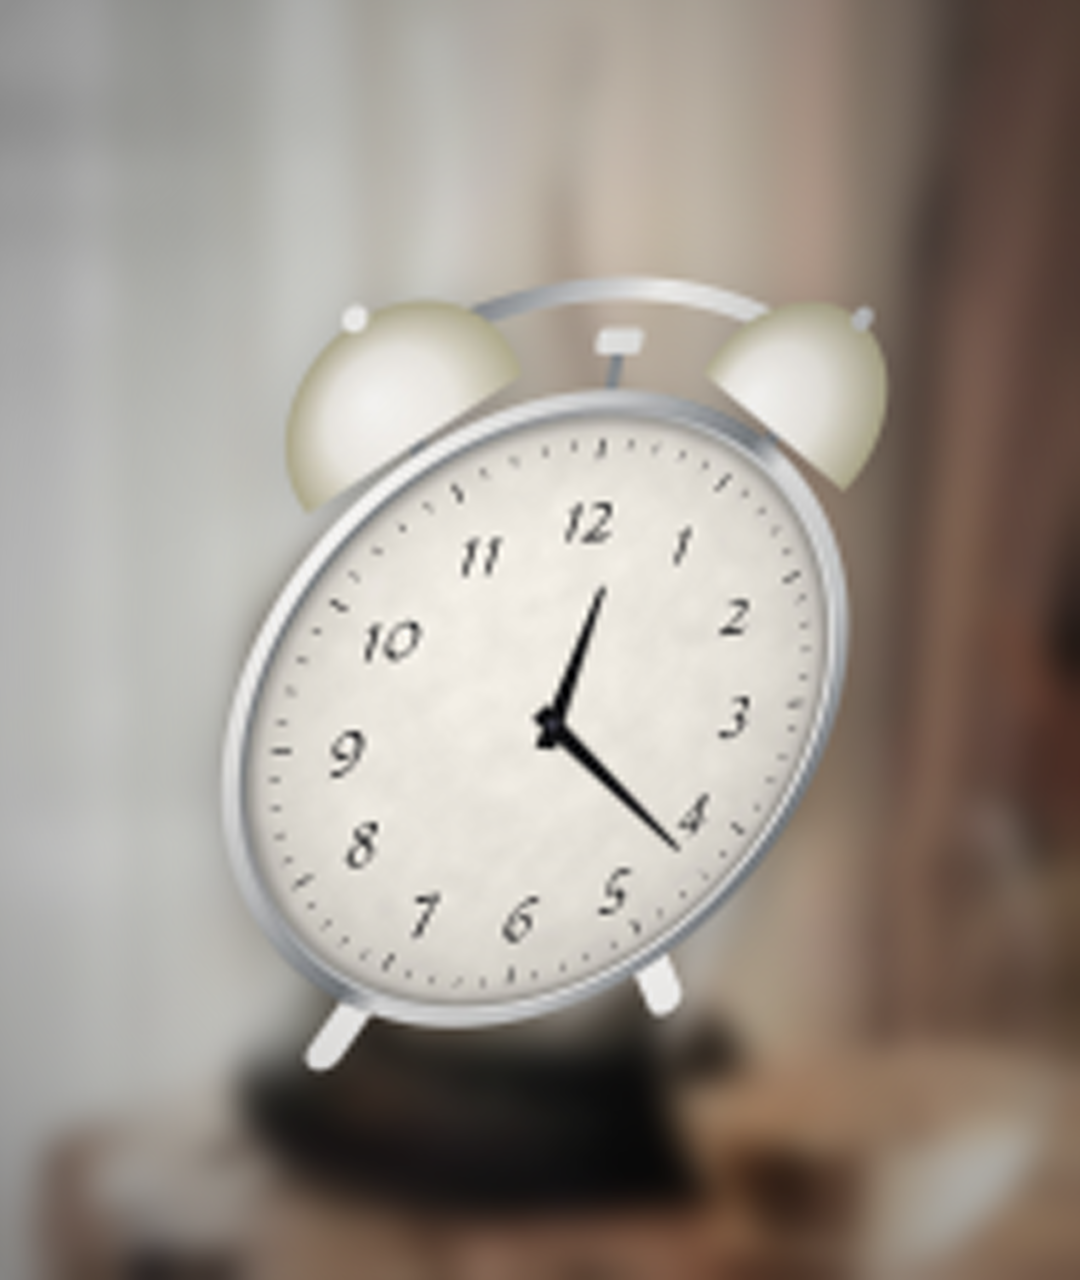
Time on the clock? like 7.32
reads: 12.22
